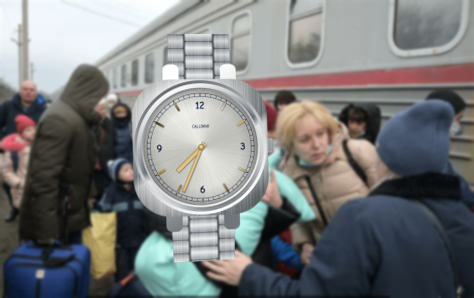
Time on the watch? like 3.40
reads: 7.34
